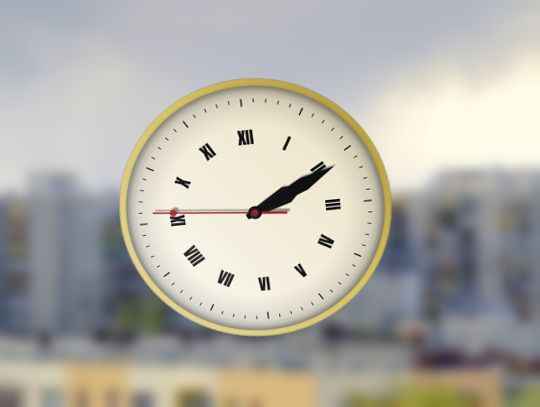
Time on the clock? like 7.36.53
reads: 2.10.46
